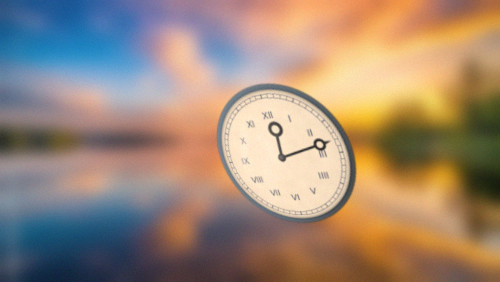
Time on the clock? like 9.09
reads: 12.13
